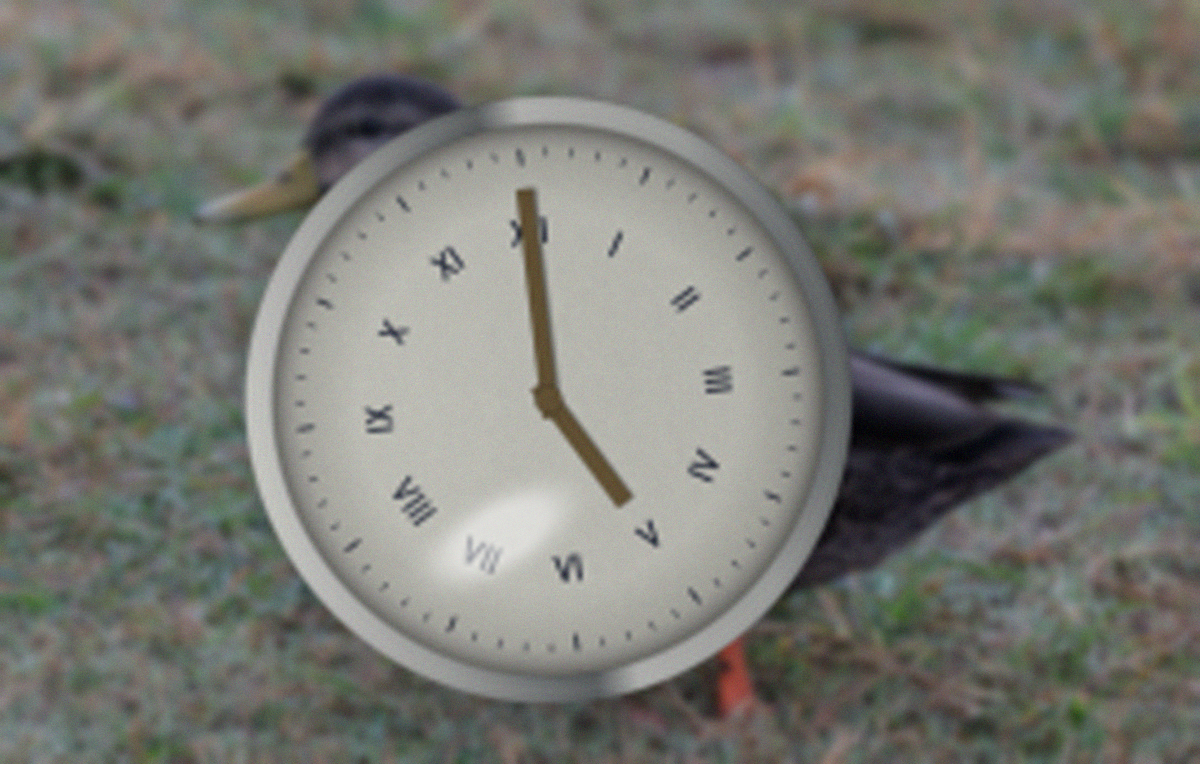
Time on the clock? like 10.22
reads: 5.00
